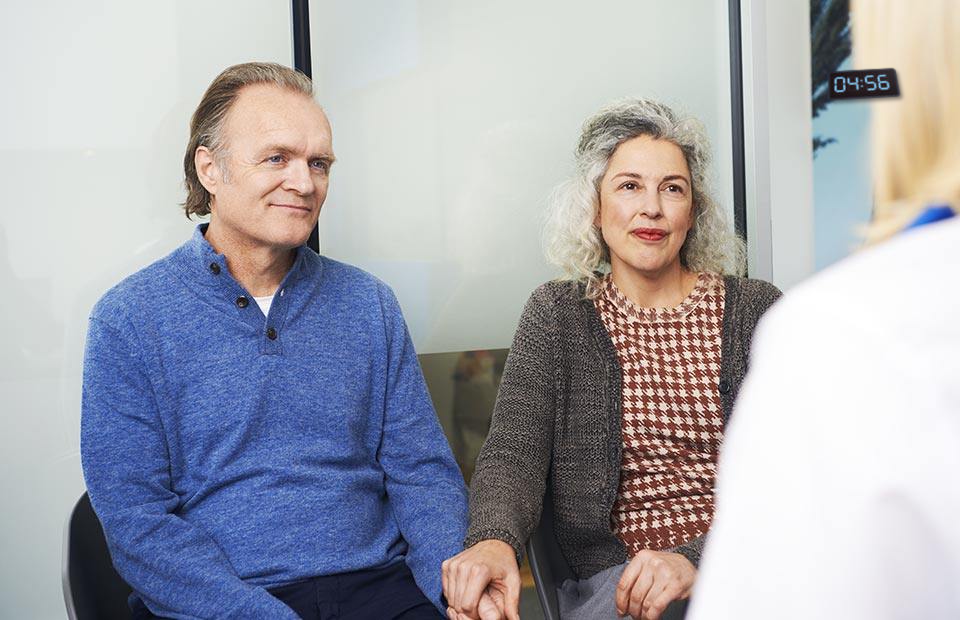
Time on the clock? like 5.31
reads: 4.56
